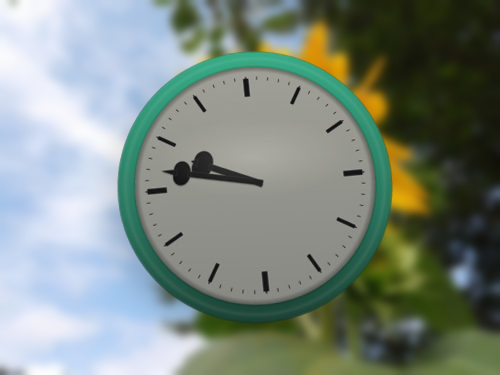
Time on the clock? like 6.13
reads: 9.47
